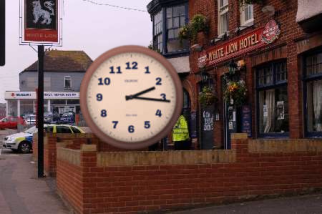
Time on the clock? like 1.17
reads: 2.16
